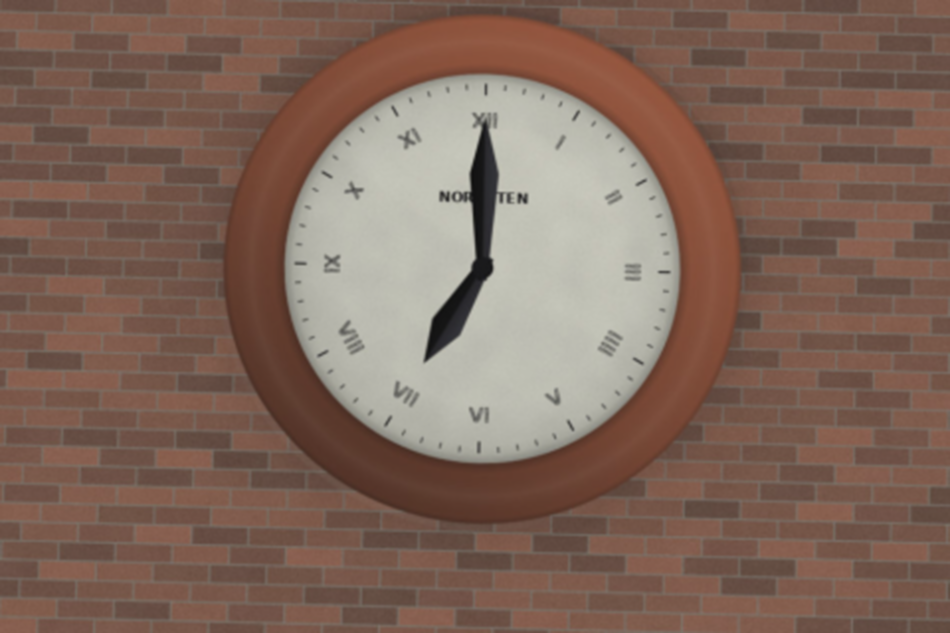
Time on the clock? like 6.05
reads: 7.00
